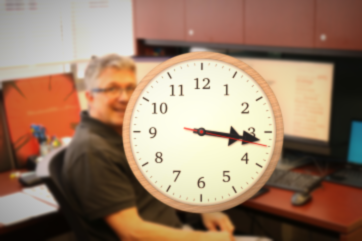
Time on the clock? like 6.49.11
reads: 3.16.17
